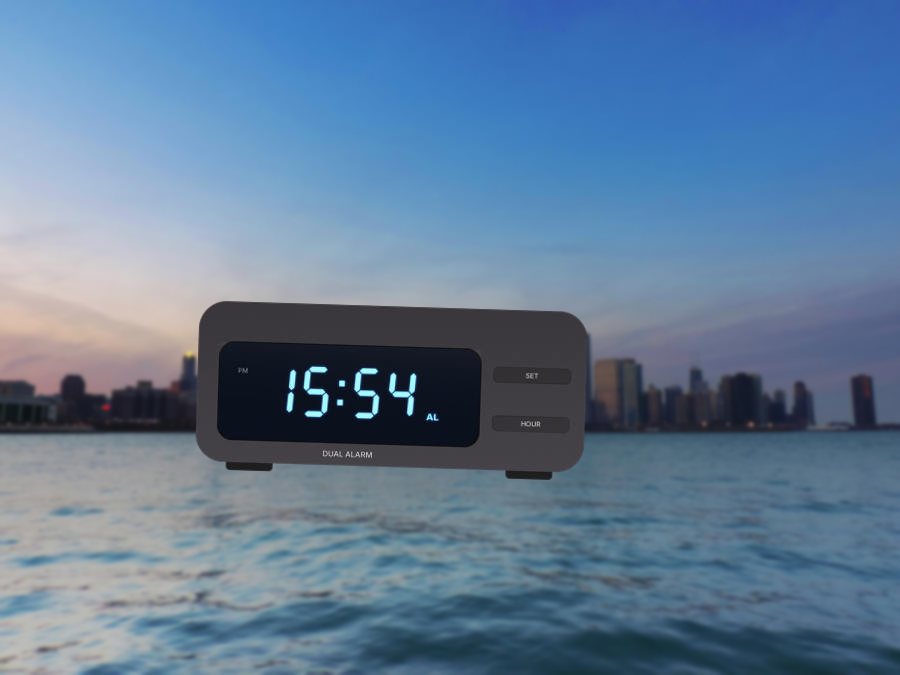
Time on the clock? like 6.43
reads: 15.54
